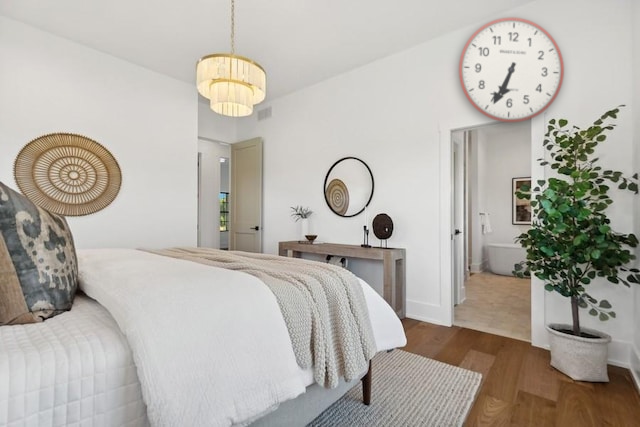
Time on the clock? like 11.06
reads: 6.34
